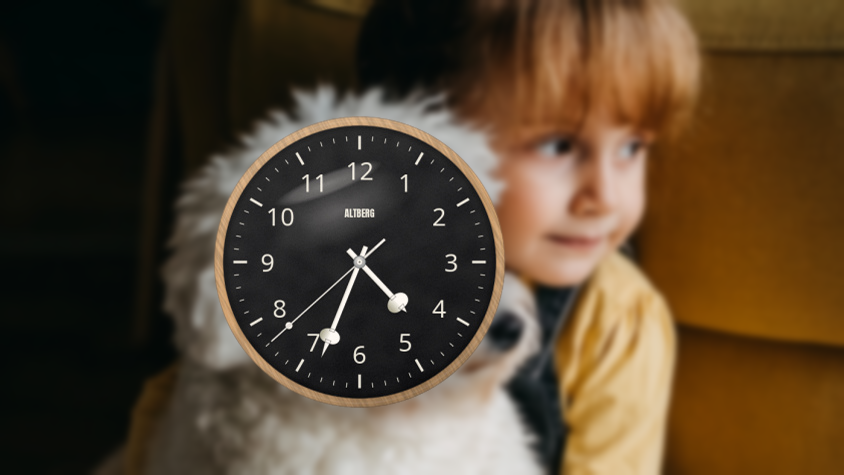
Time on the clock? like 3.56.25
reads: 4.33.38
